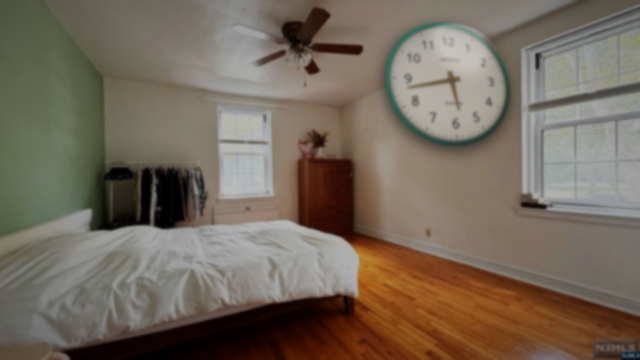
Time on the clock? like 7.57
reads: 5.43
